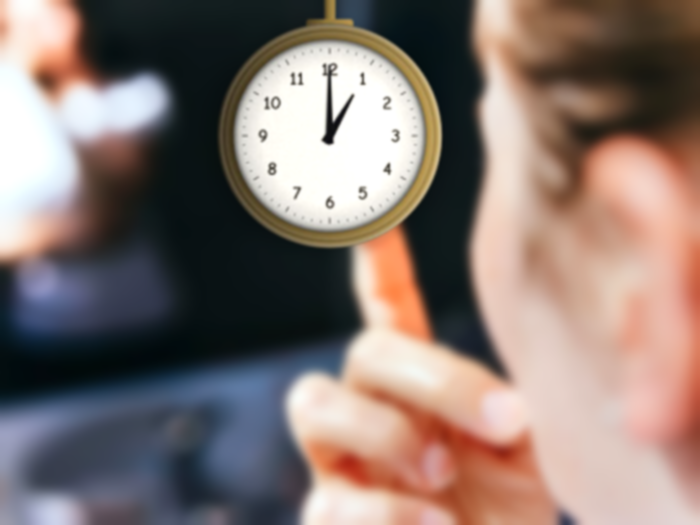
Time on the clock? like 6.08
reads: 1.00
